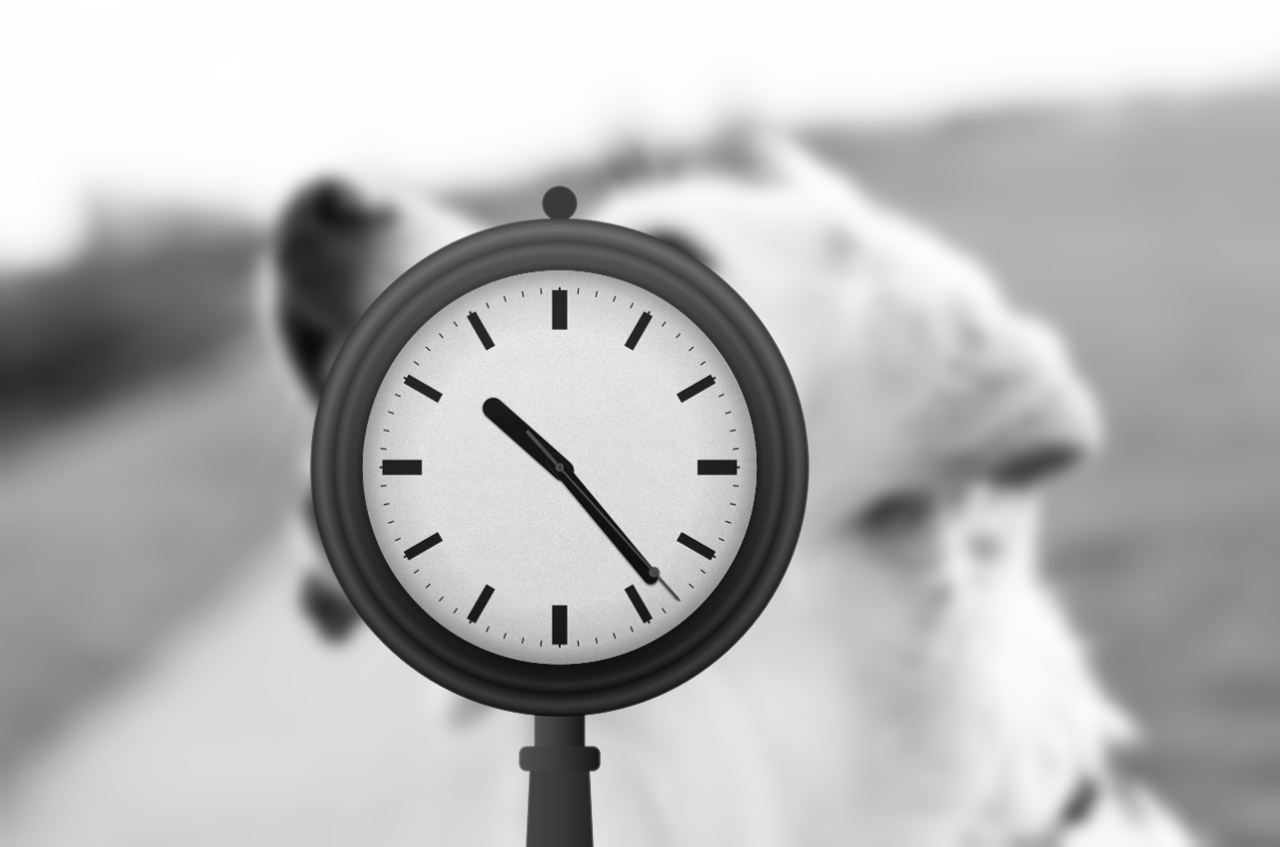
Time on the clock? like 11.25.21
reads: 10.23.23
